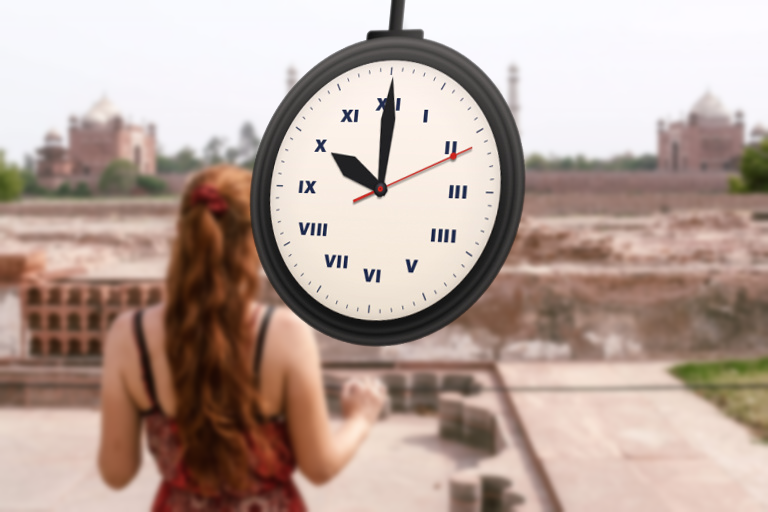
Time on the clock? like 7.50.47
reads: 10.00.11
